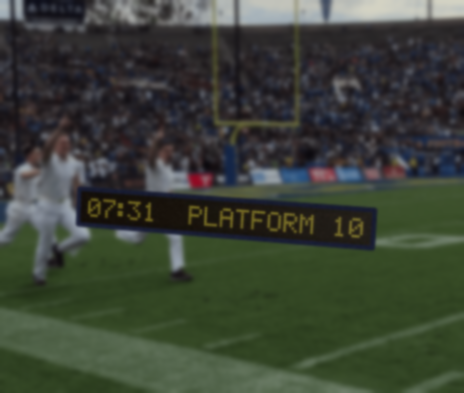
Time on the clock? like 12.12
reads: 7.31
